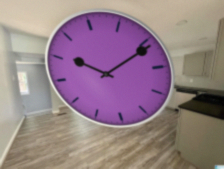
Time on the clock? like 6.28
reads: 10.11
